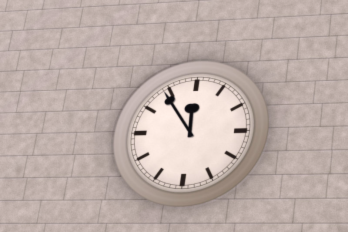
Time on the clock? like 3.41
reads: 11.54
